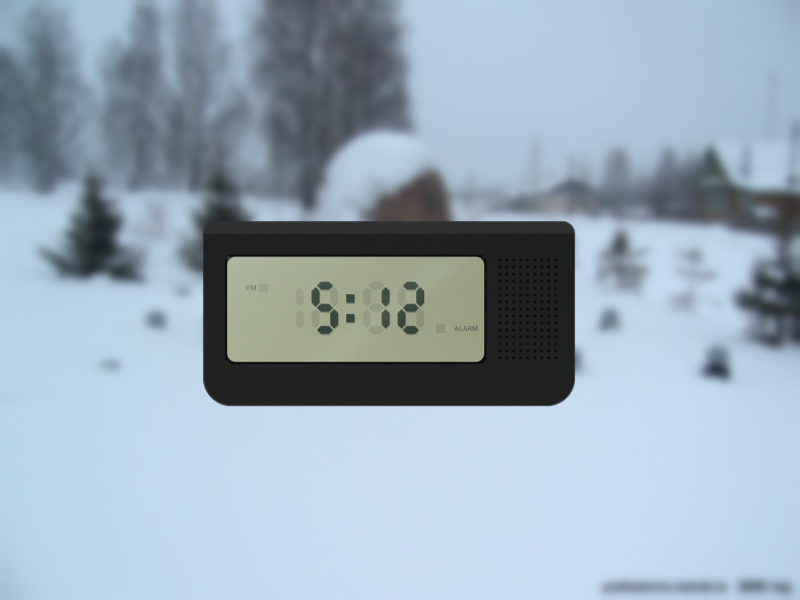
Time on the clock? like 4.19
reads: 5.12
